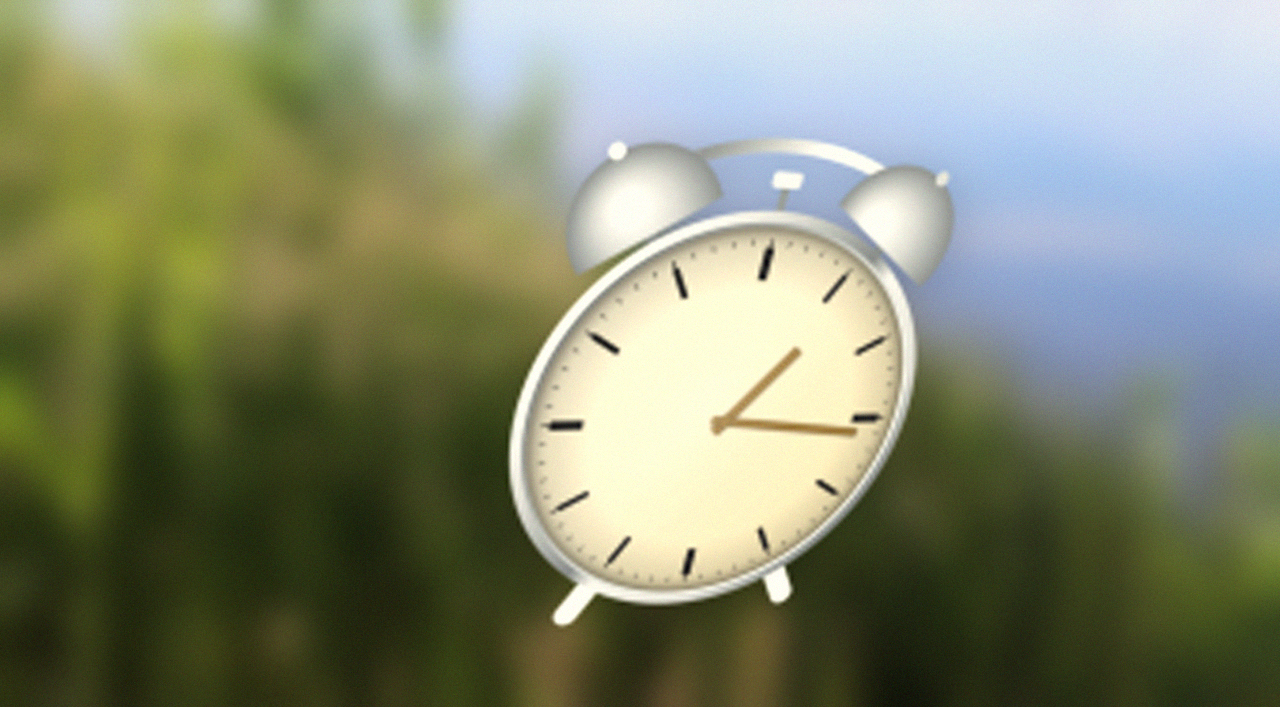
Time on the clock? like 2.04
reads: 1.16
